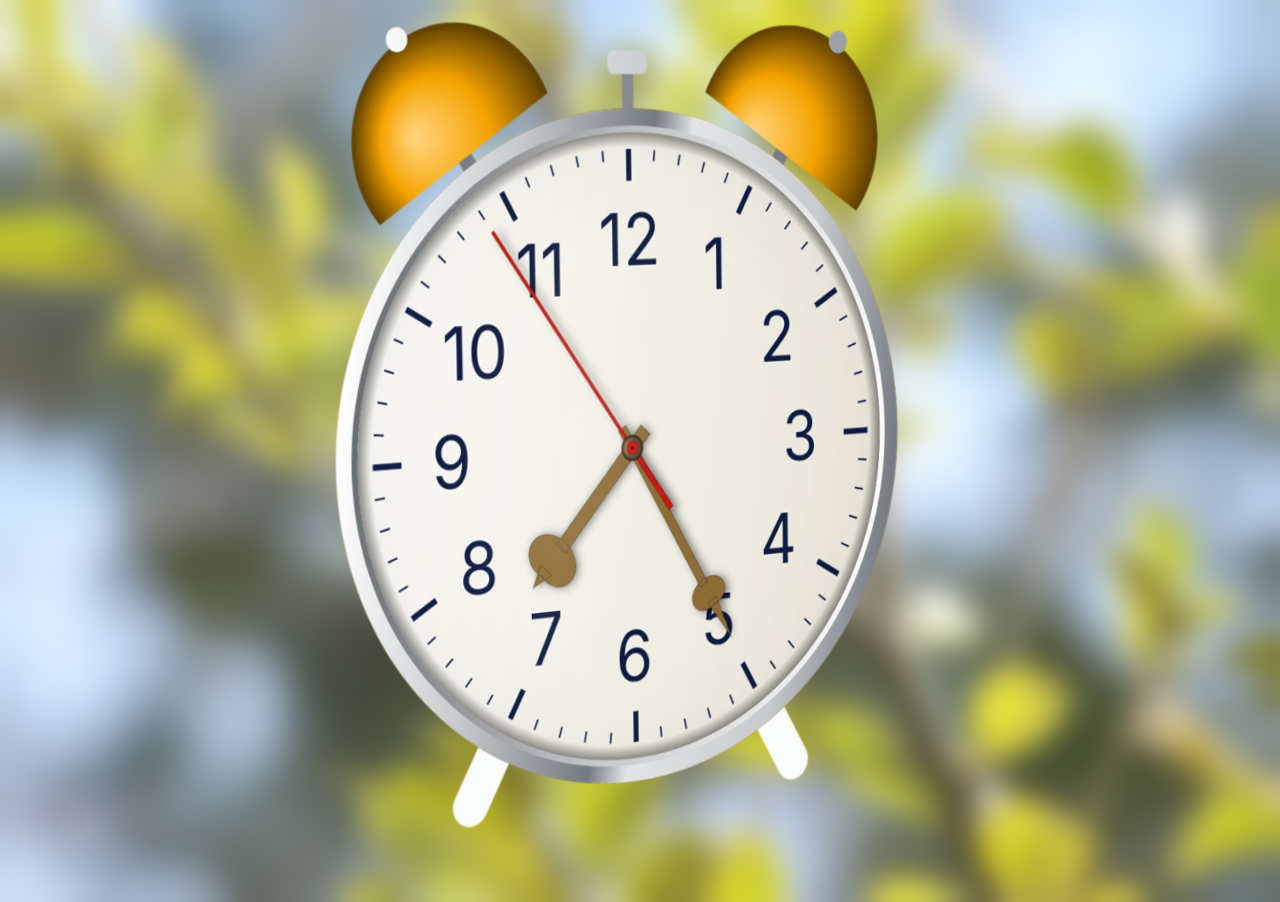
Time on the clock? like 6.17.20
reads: 7.24.54
